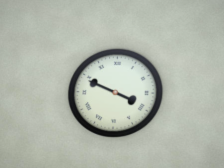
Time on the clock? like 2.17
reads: 3.49
